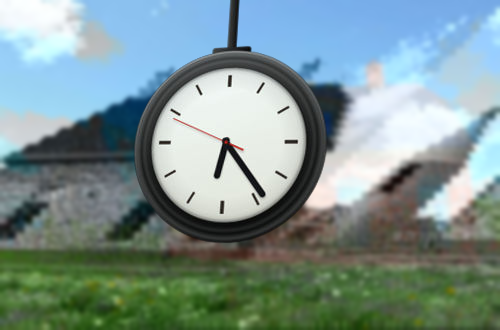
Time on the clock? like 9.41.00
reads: 6.23.49
